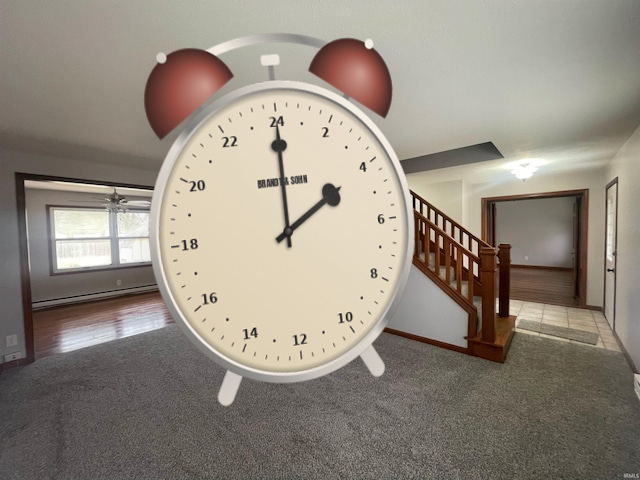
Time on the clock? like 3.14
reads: 4.00
